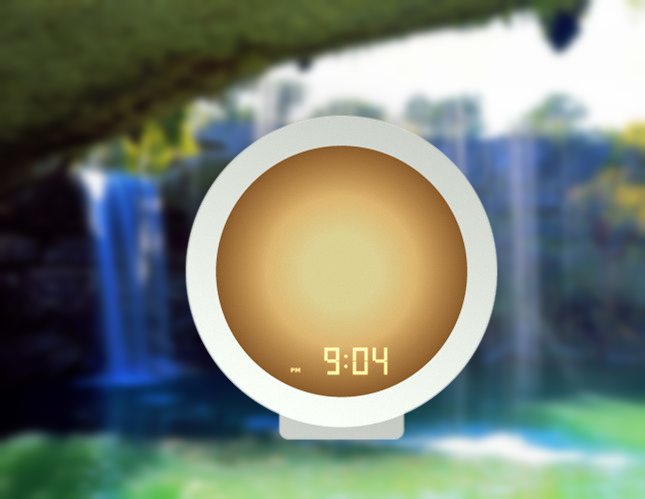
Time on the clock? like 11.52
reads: 9.04
